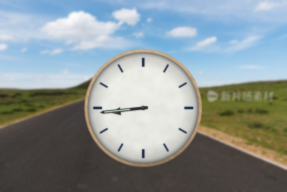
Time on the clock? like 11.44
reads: 8.44
